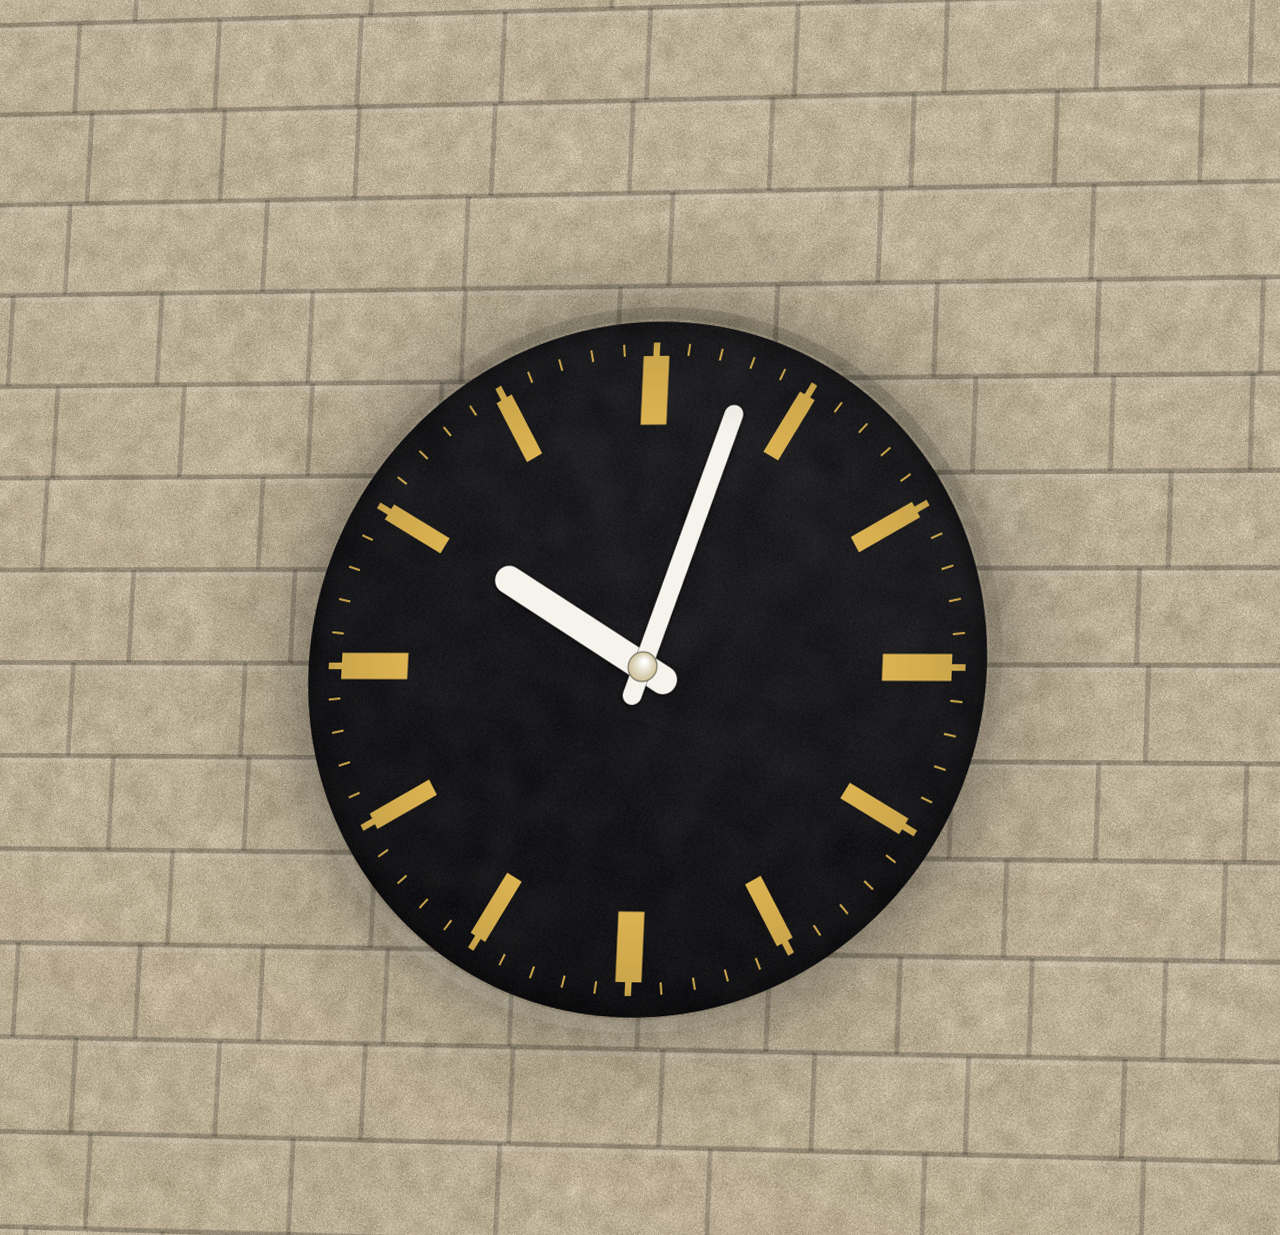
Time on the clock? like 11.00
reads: 10.03
